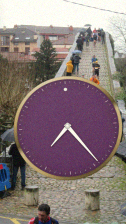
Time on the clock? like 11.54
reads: 7.24
